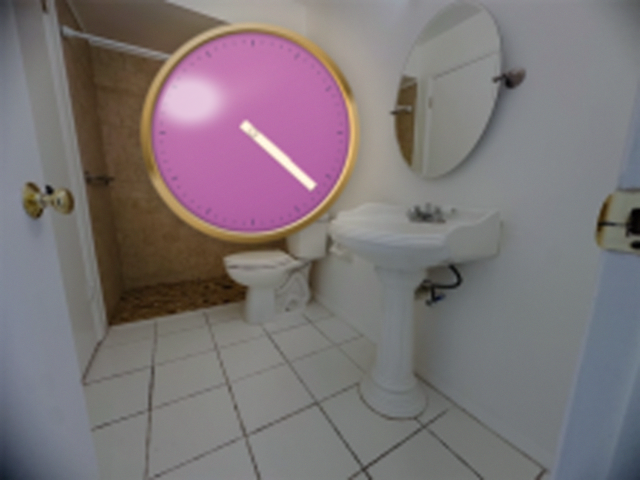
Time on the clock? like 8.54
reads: 4.22
